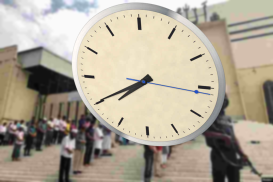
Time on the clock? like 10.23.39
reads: 7.40.16
